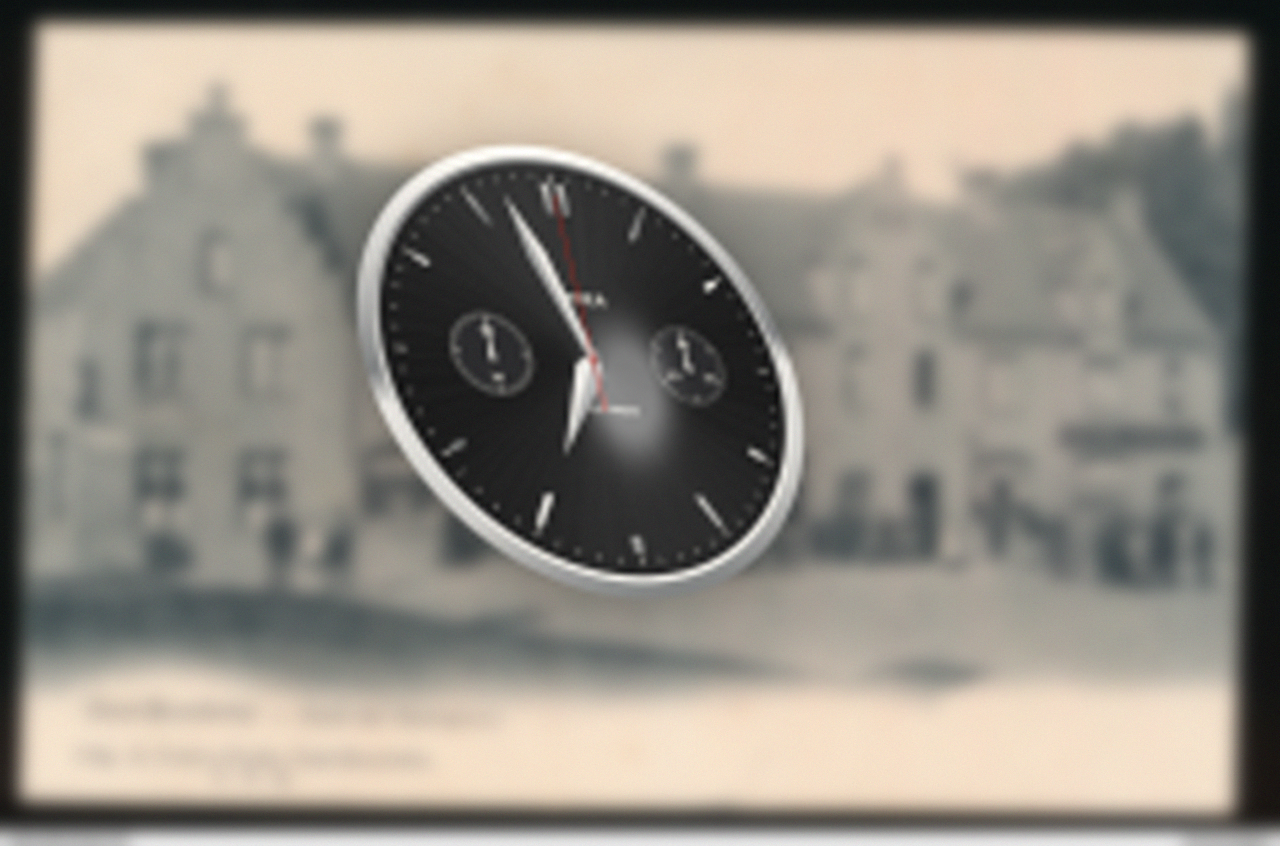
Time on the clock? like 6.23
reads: 6.57
